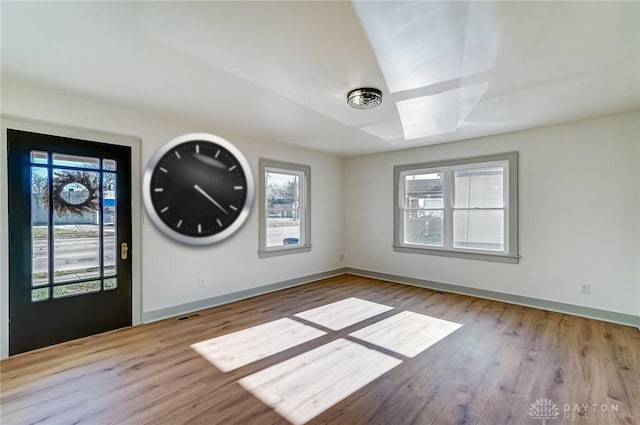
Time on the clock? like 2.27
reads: 4.22
